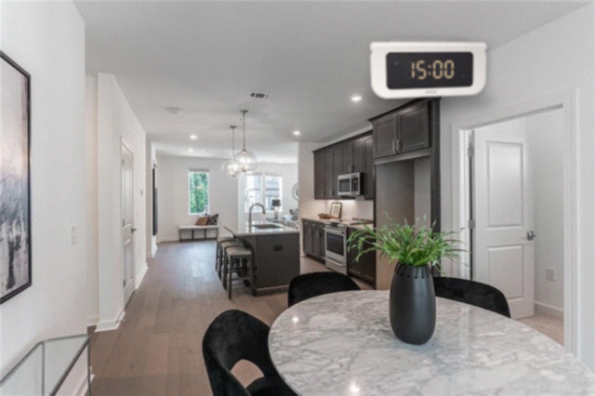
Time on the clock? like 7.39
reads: 15.00
